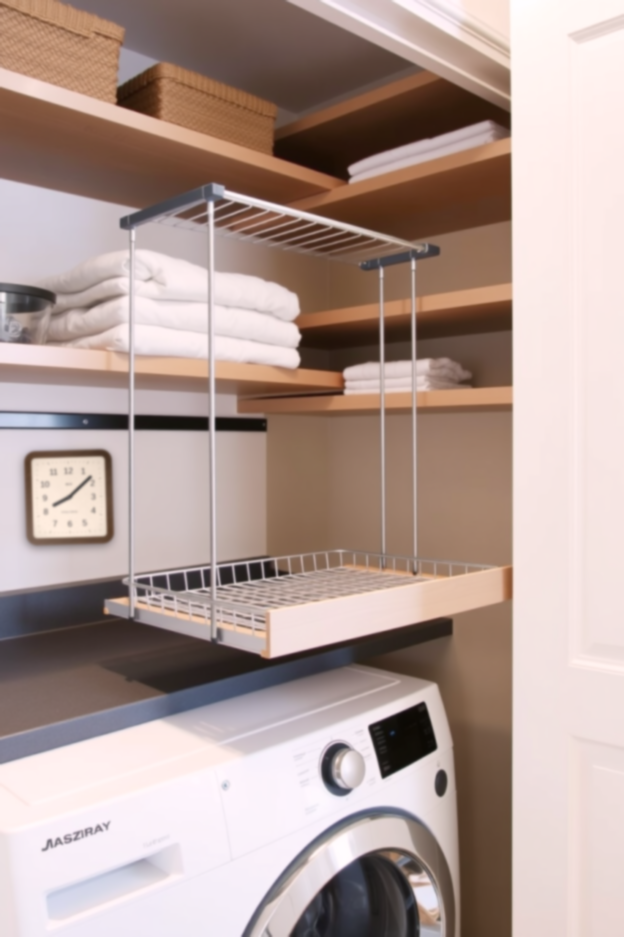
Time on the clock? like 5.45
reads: 8.08
